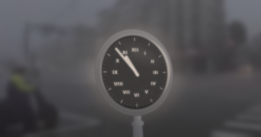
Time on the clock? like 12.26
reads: 10.53
